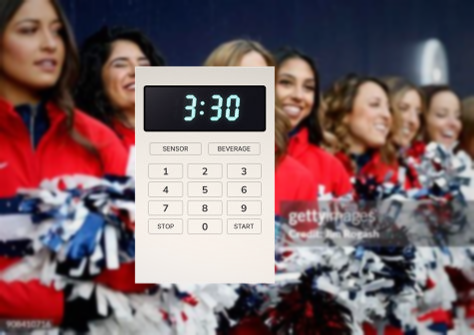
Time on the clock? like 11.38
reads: 3.30
